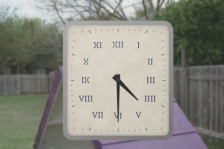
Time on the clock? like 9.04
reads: 4.30
